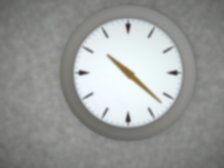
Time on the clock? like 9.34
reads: 10.22
